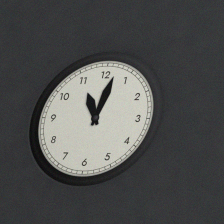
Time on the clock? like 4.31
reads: 11.02
